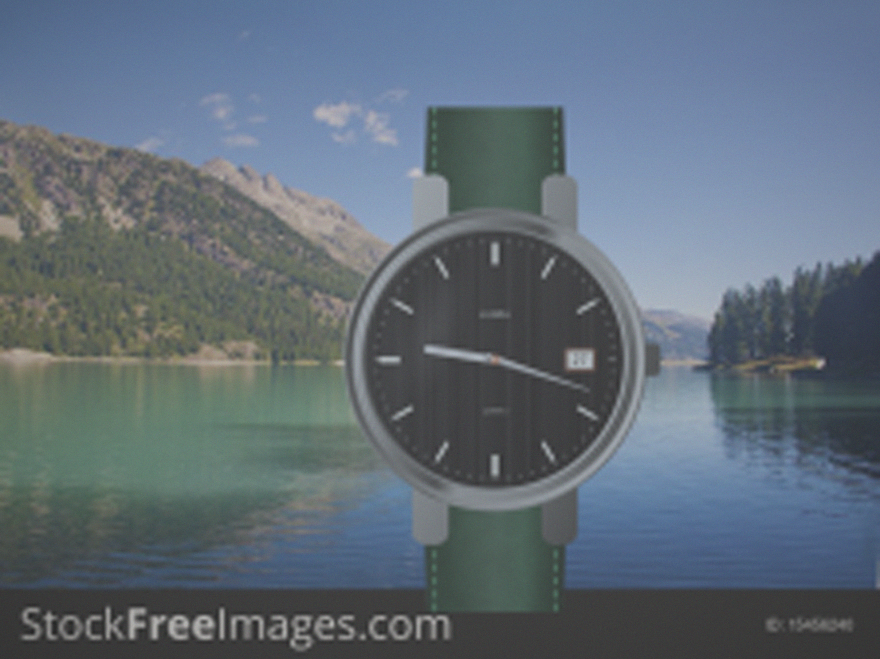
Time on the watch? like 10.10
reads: 9.18
